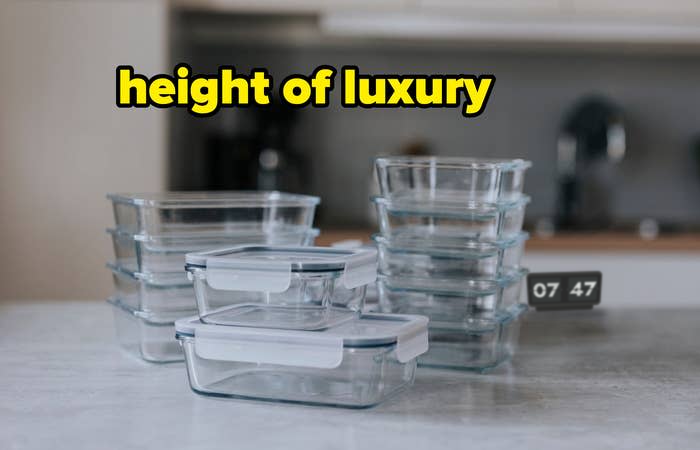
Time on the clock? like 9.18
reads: 7.47
